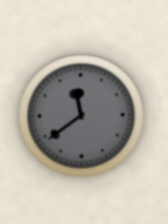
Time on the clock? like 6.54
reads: 11.39
